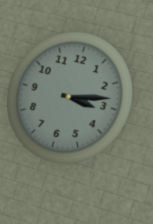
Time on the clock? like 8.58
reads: 3.13
